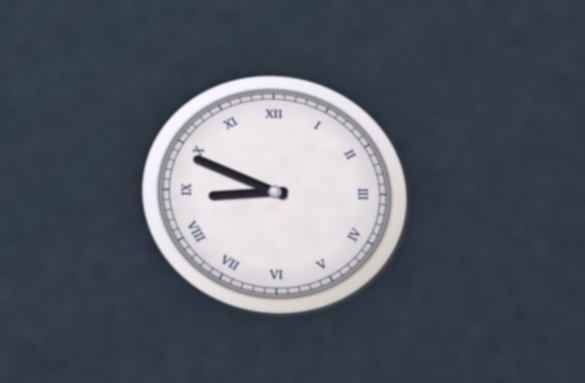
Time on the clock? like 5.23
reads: 8.49
